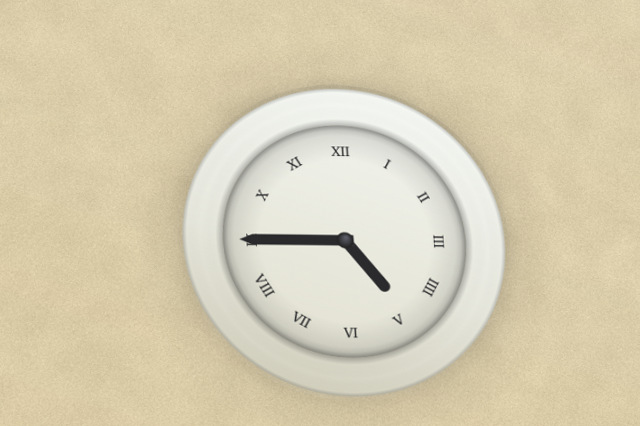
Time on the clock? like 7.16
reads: 4.45
